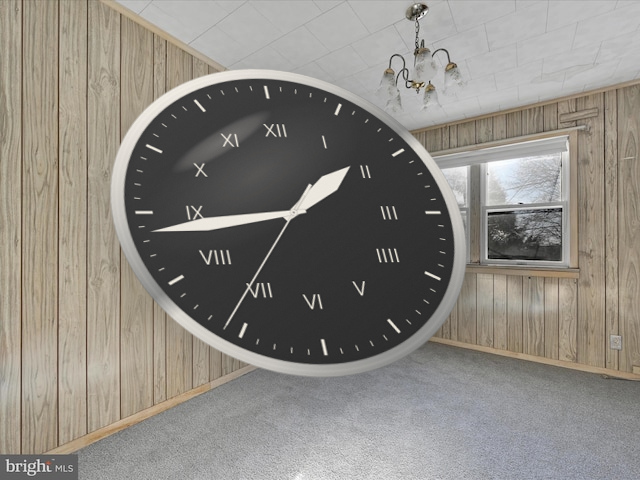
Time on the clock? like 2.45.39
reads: 1.43.36
